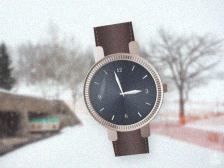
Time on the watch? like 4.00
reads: 2.58
